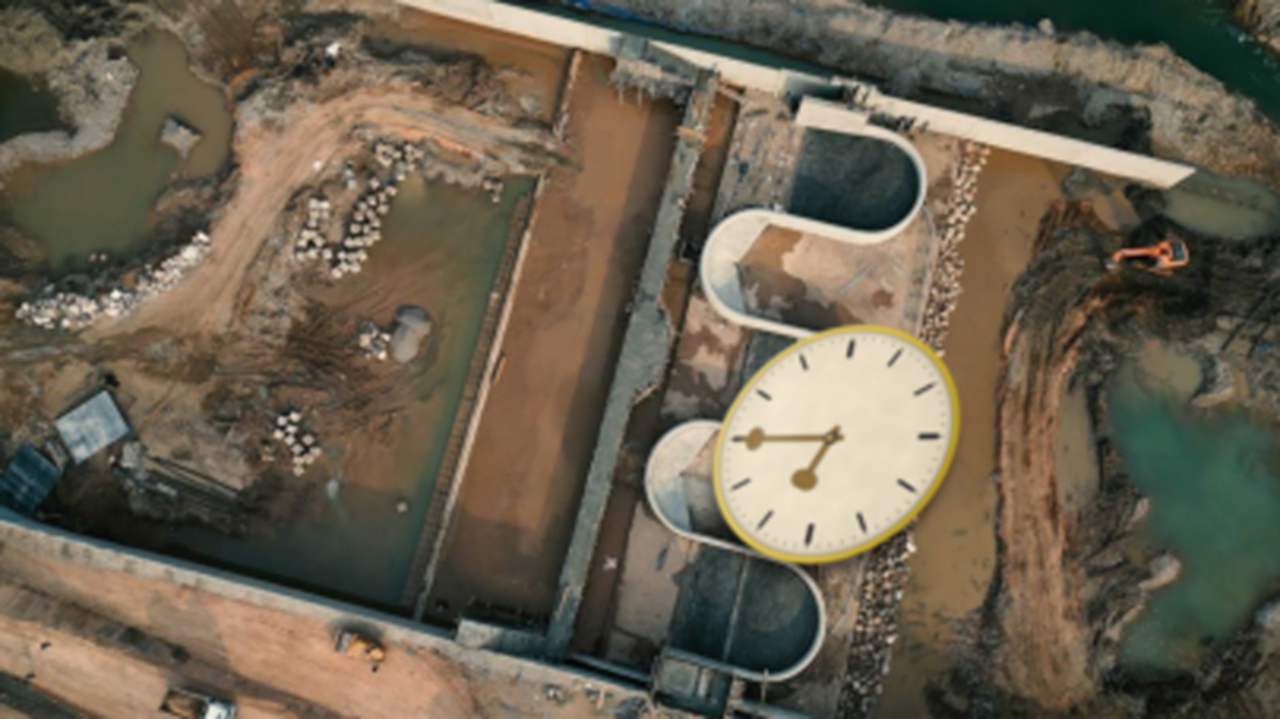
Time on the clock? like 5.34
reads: 6.45
